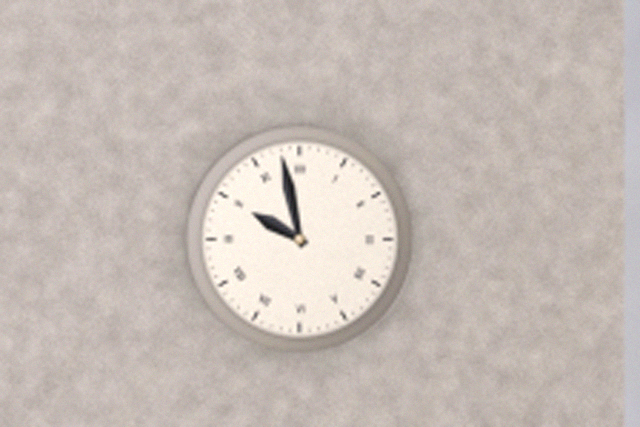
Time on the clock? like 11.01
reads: 9.58
